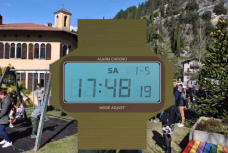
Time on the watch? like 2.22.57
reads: 17.48.19
